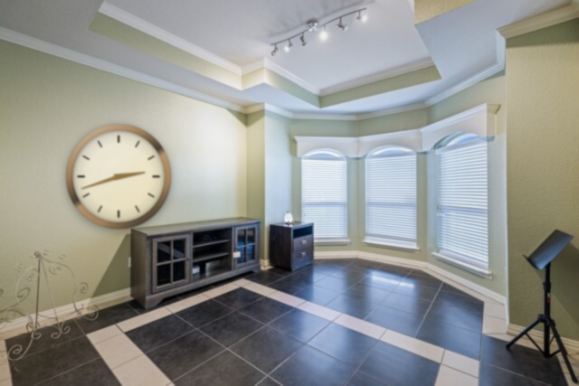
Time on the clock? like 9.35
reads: 2.42
